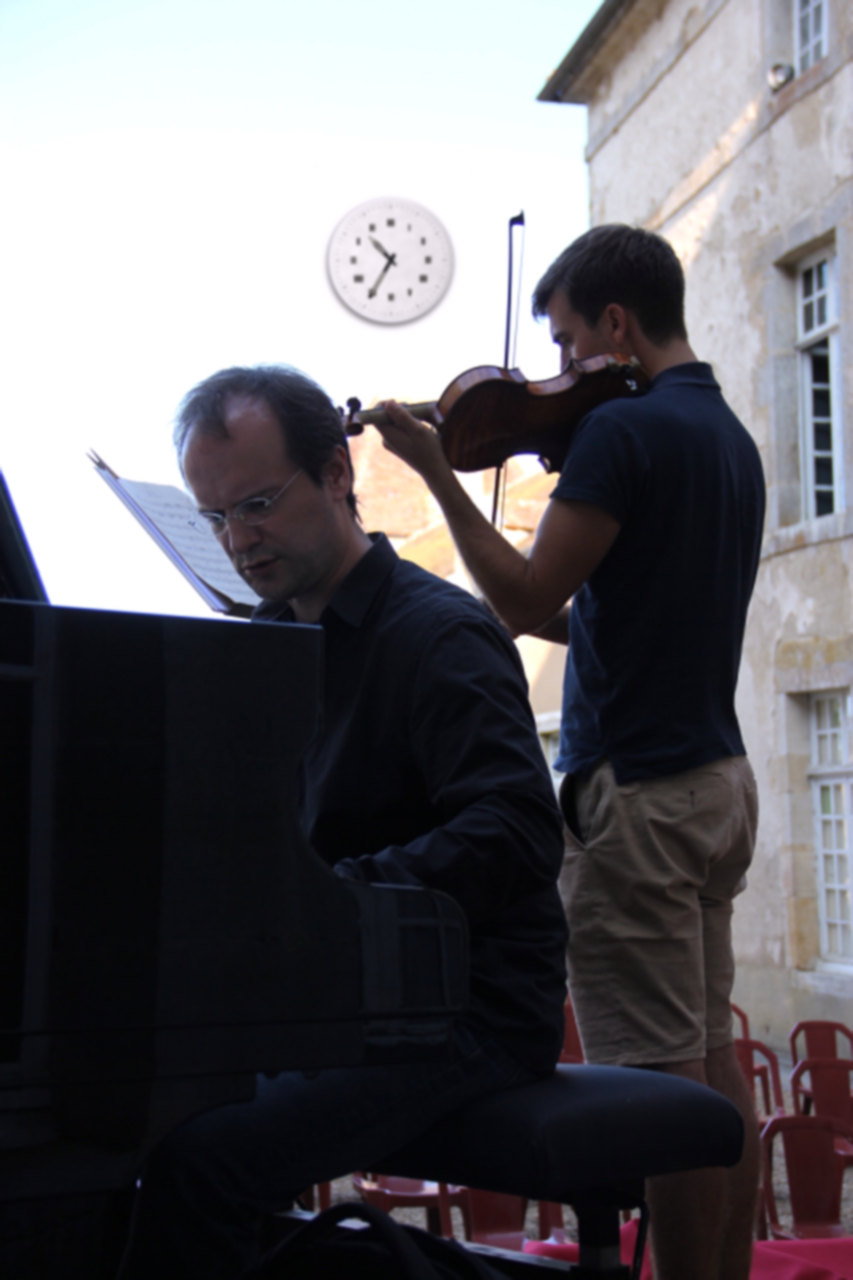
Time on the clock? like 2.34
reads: 10.35
